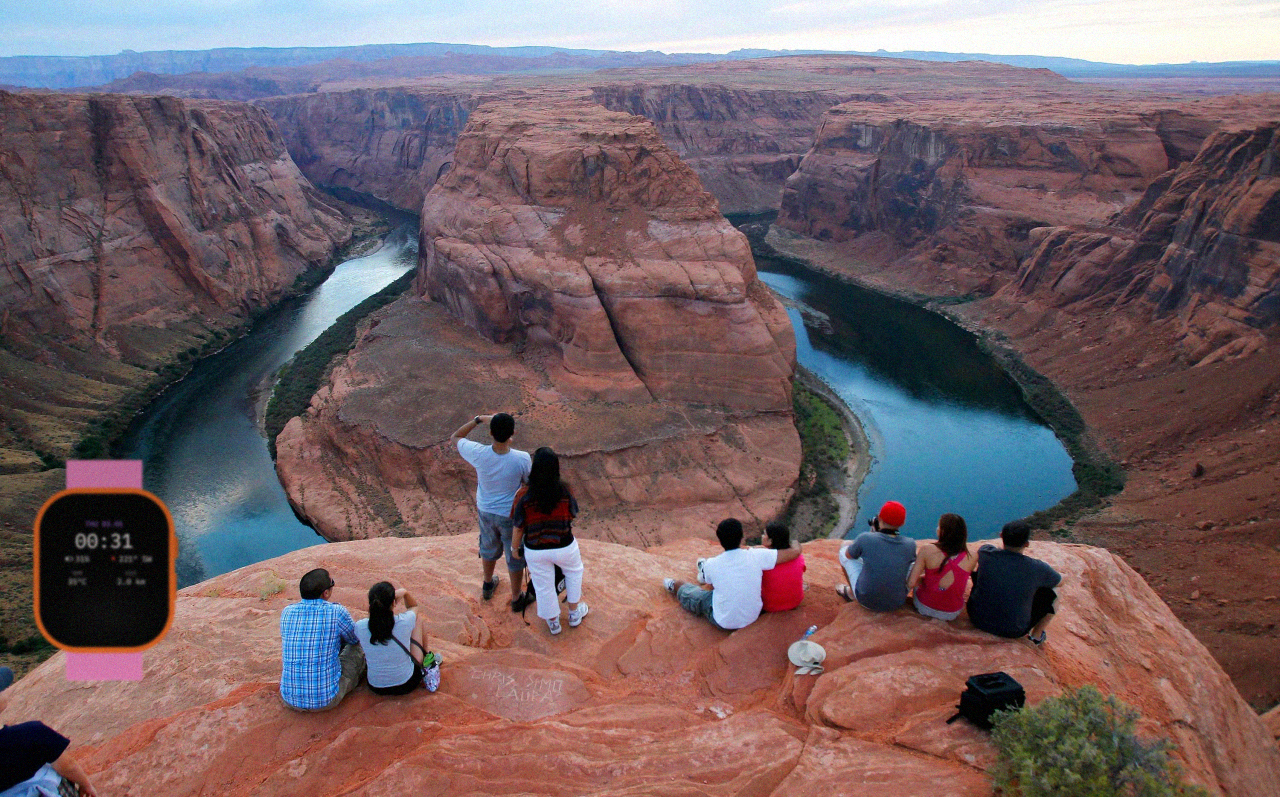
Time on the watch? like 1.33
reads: 0.31
